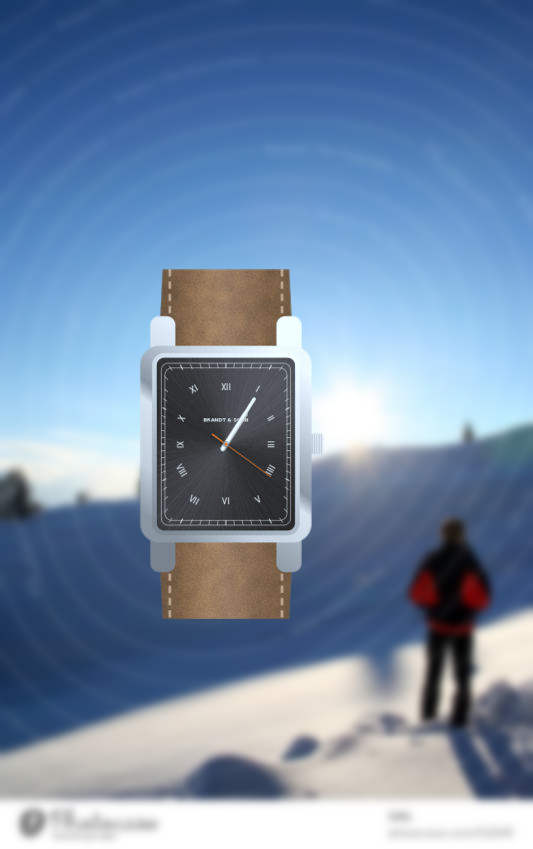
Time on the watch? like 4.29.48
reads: 1.05.21
